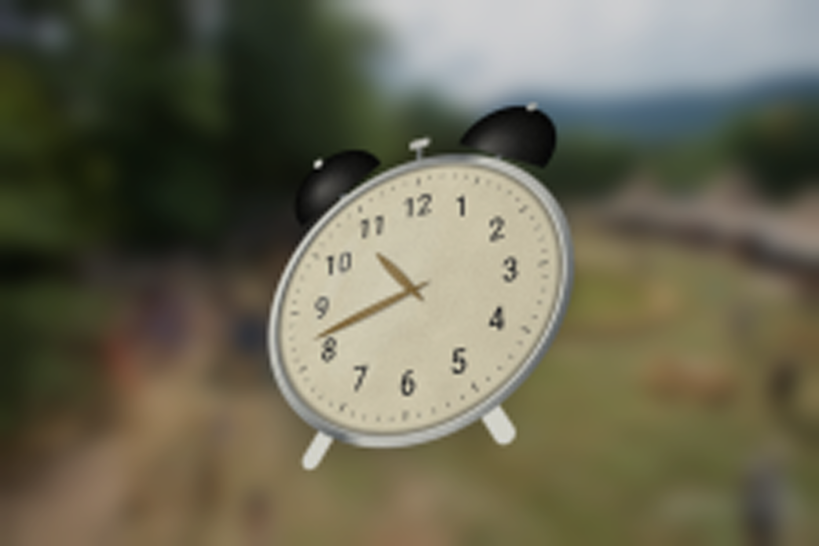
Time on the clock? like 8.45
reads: 10.42
